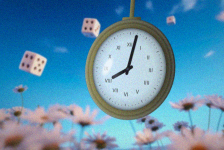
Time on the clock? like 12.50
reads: 8.02
